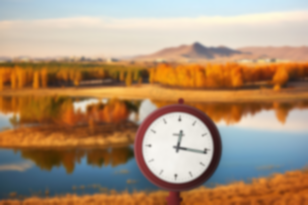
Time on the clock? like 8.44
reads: 12.16
